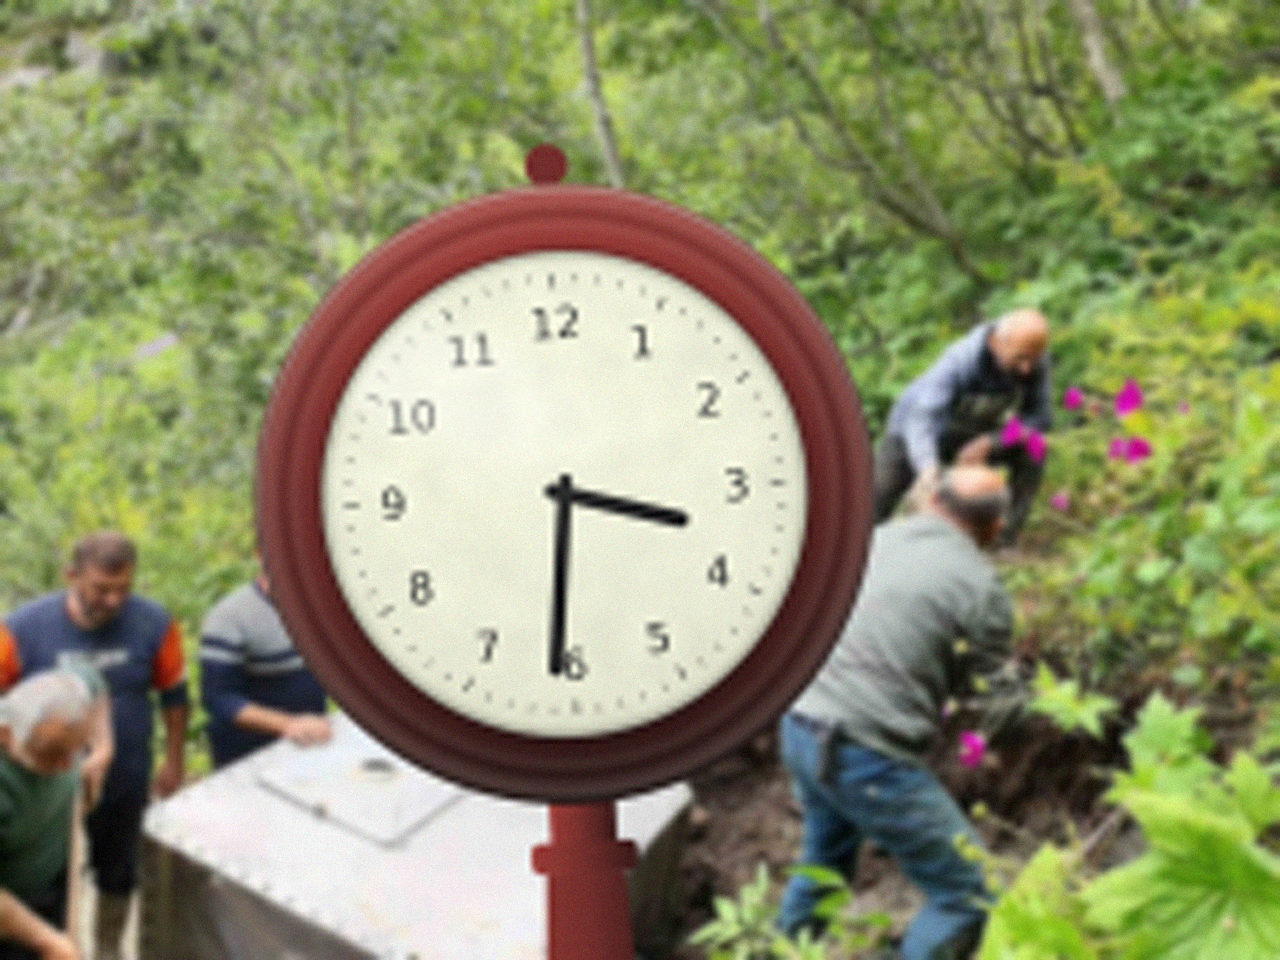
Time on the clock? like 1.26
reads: 3.31
